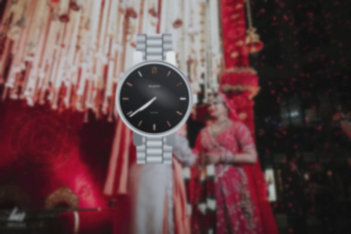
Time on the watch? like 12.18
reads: 7.39
